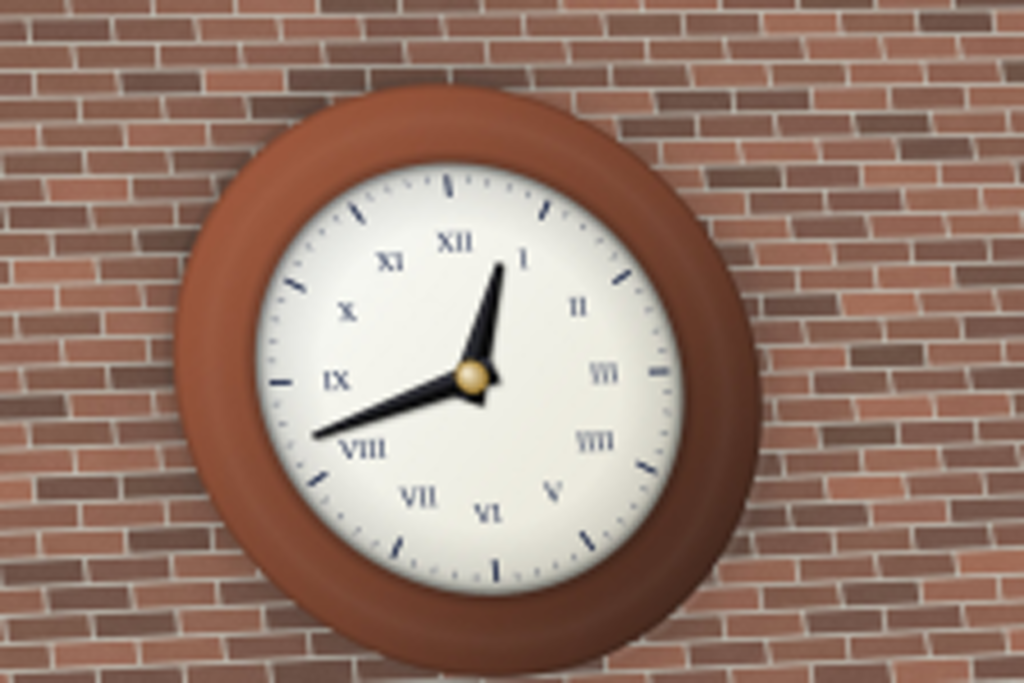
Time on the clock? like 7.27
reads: 12.42
